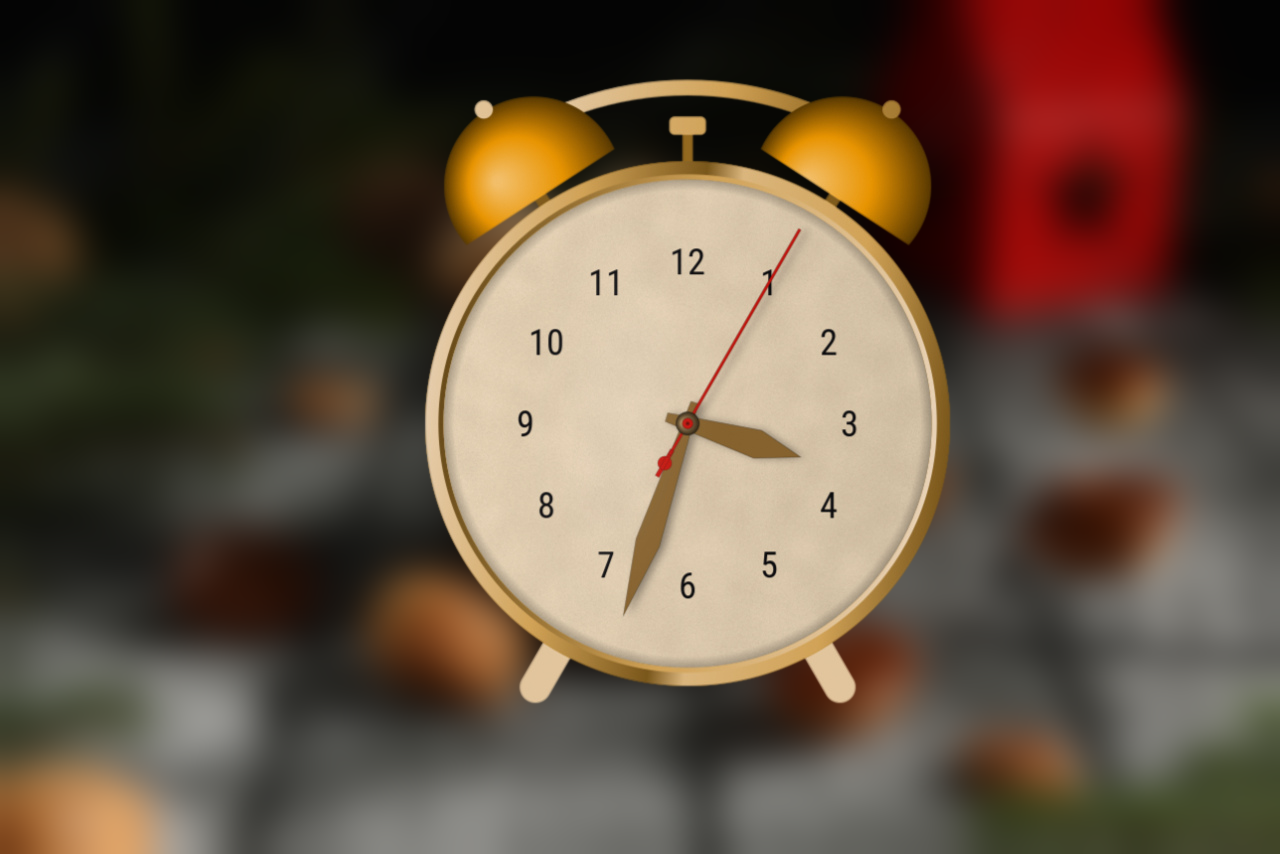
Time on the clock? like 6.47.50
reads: 3.33.05
